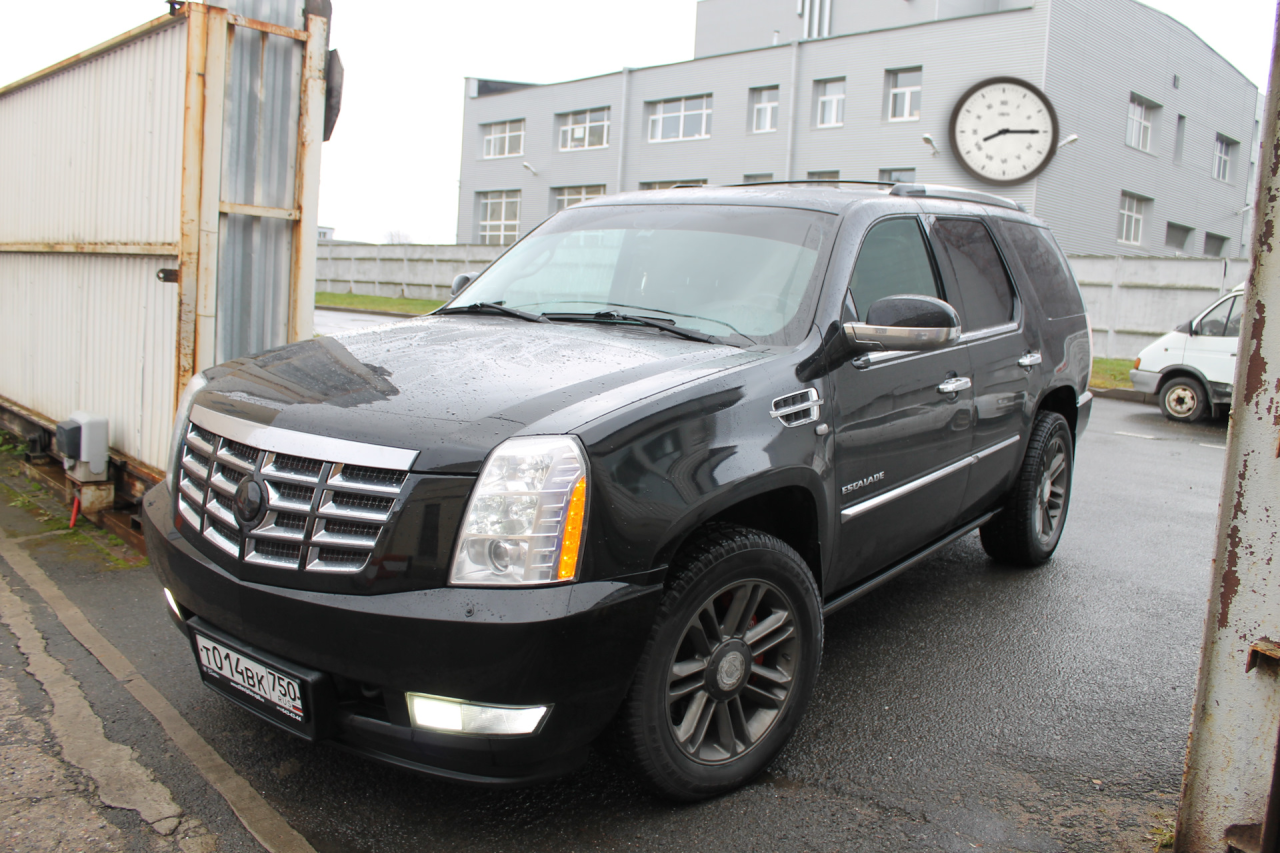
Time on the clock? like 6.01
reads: 8.15
